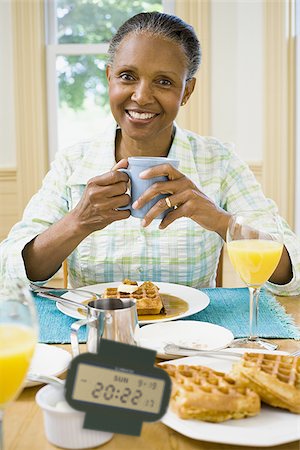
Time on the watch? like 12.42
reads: 20.22
